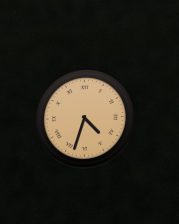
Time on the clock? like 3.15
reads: 4.33
